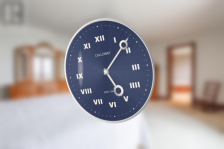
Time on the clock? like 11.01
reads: 5.08
